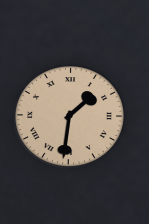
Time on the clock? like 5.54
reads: 1.31
